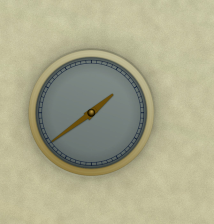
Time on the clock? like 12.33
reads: 1.39
